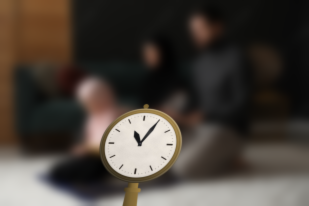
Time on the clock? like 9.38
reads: 11.05
